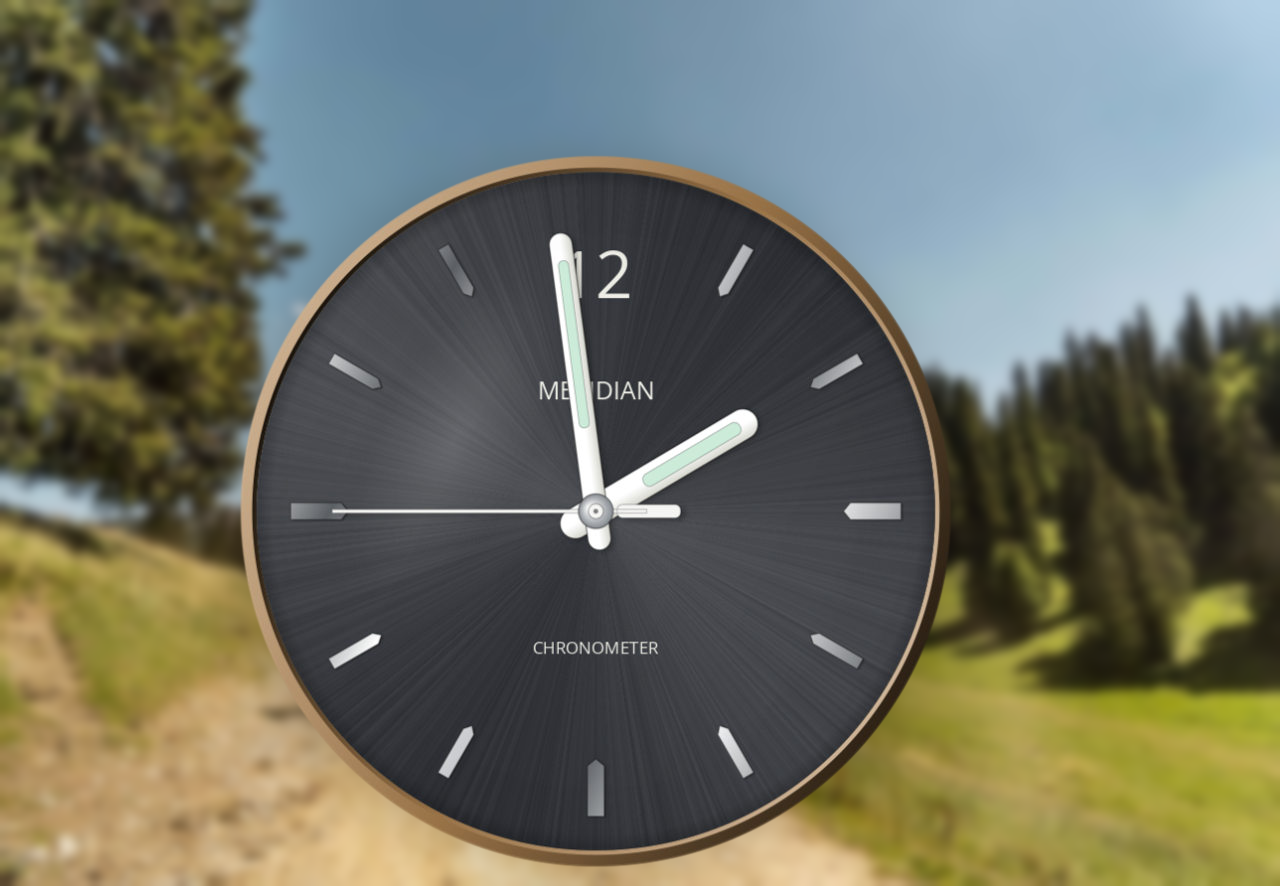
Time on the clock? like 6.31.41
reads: 1.58.45
